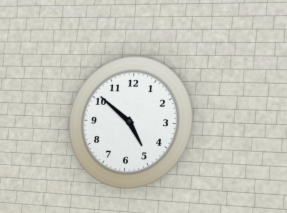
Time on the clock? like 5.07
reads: 4.51
